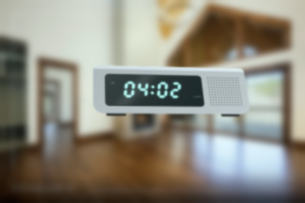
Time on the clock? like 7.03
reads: 4.02
